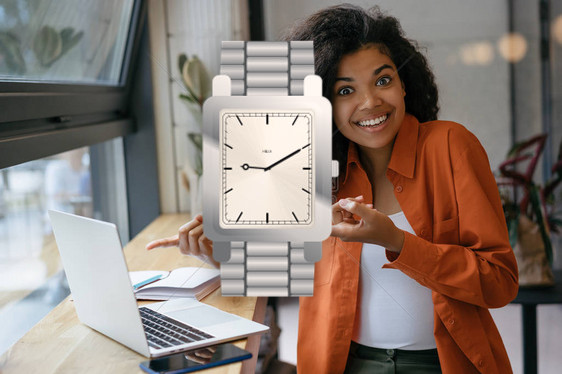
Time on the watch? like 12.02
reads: 9.10
